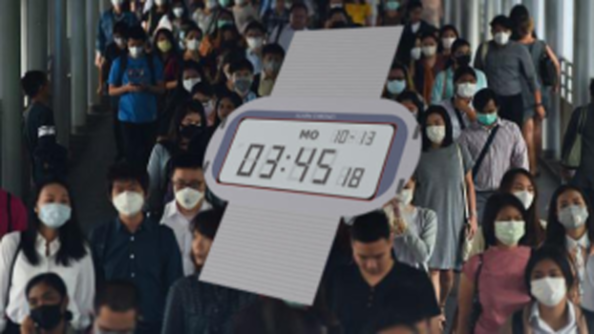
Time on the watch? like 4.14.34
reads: 3.45.18
